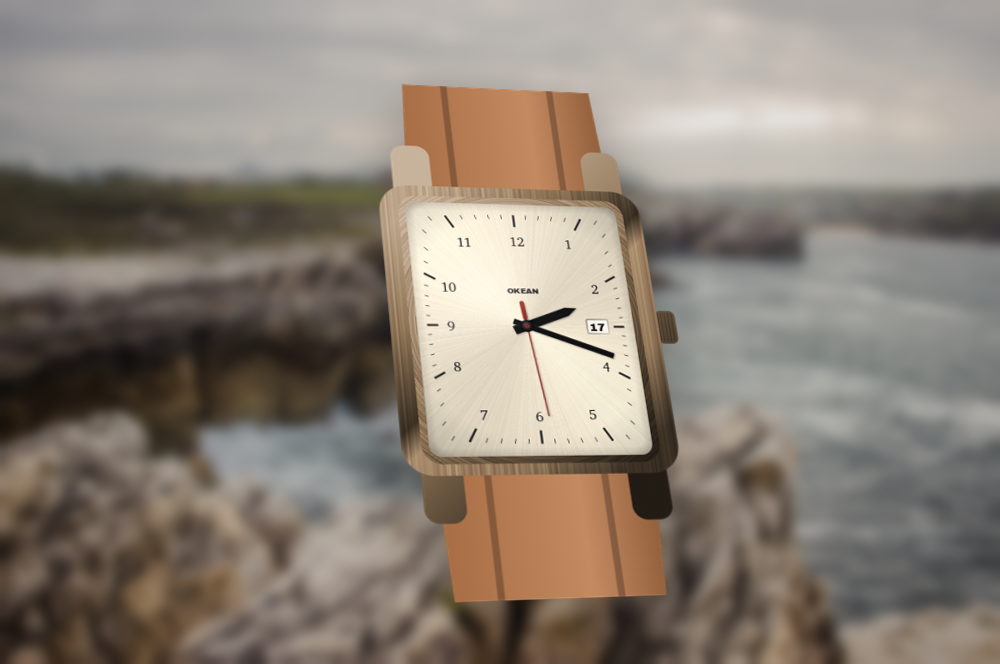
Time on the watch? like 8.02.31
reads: 2.18.29
